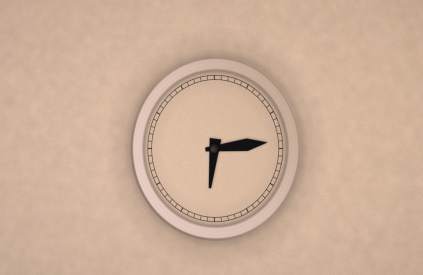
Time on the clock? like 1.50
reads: 6.14
